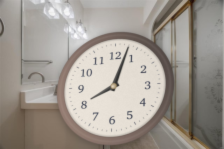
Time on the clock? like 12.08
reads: 8.03
